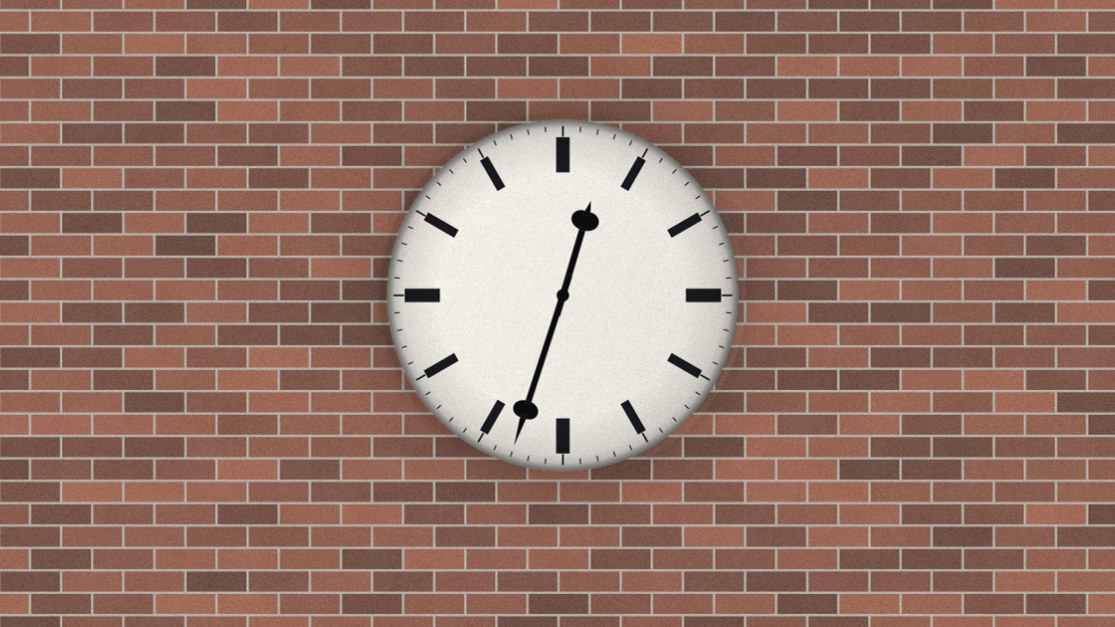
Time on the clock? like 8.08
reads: 12.33
